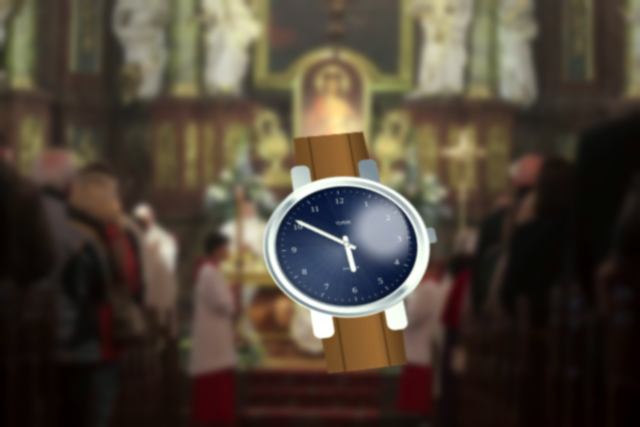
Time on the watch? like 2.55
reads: 5.51
